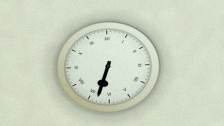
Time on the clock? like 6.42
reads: 6.33
